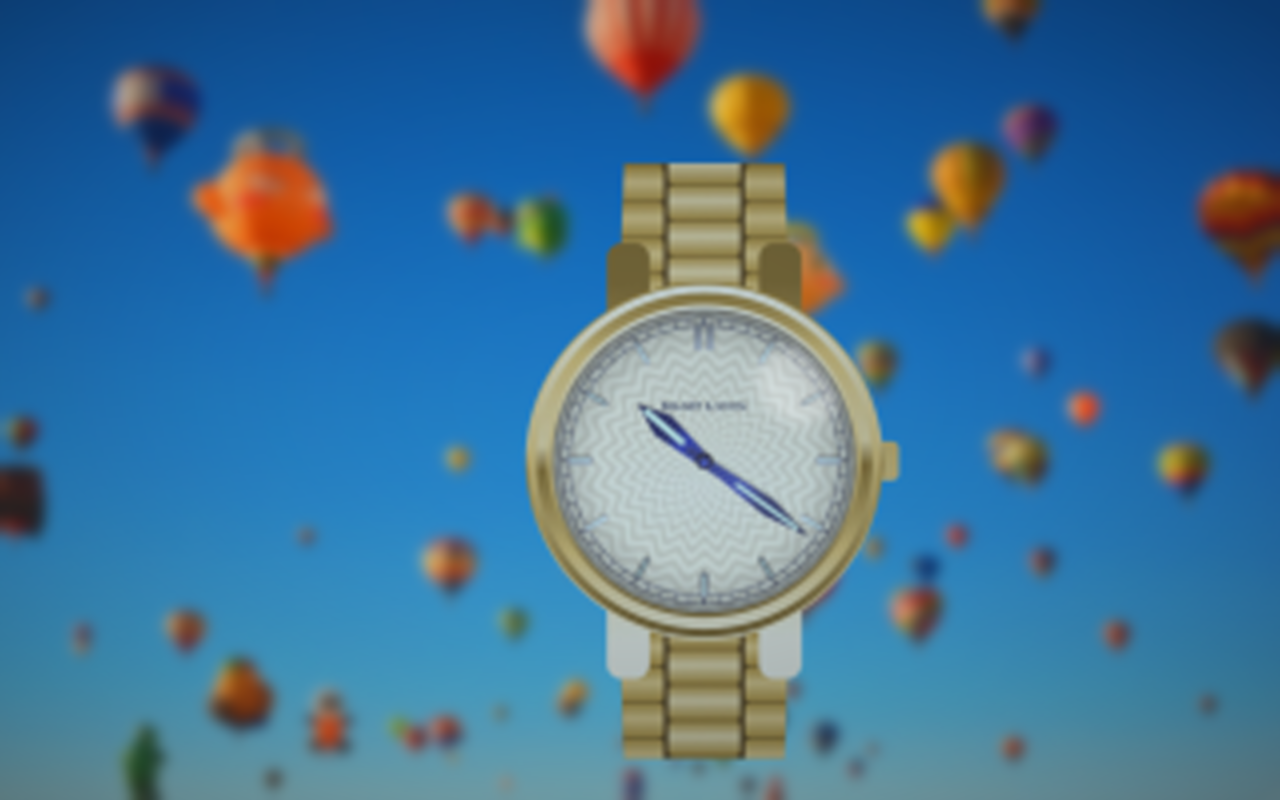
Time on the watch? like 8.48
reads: 10.21
